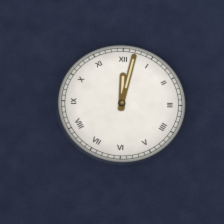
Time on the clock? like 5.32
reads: 12.02
